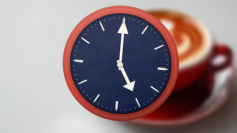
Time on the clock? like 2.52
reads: 5.00
